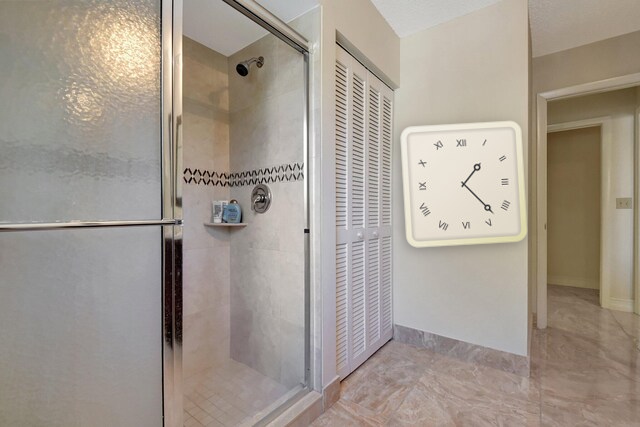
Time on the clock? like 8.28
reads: 1.23
